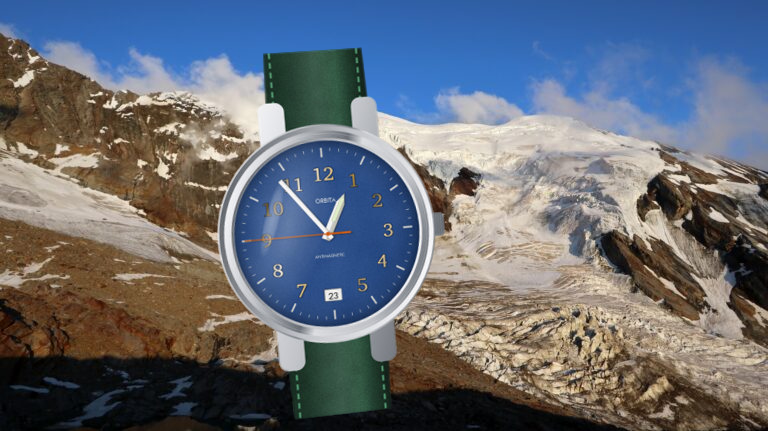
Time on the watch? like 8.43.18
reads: 12.53.45
